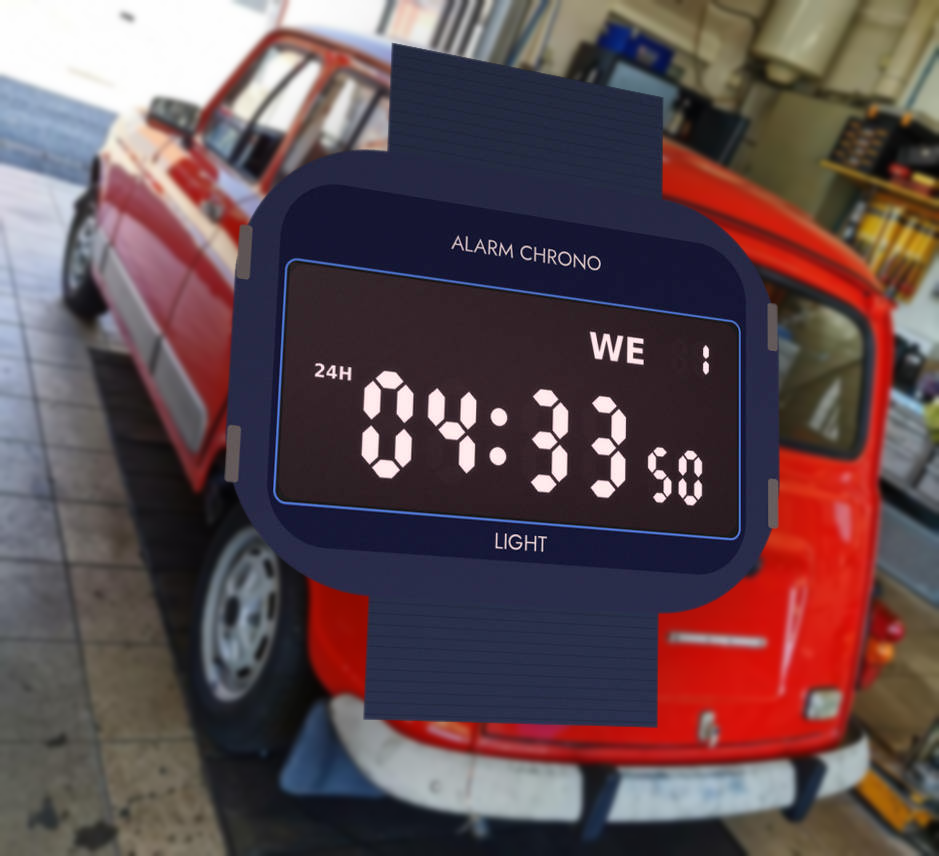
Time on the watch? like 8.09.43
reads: 4.33.50
